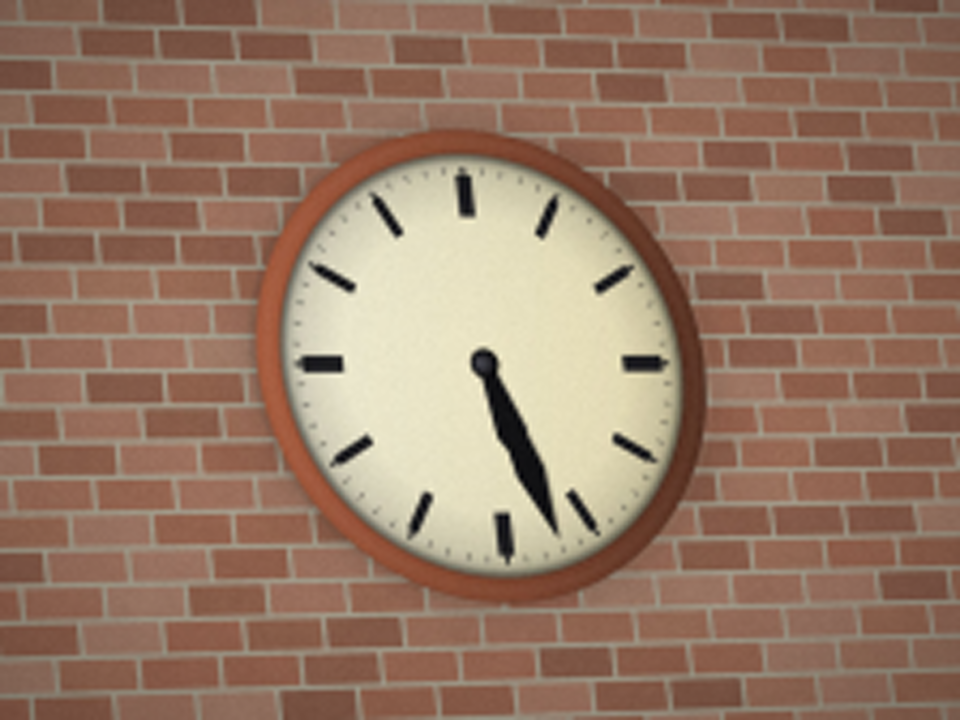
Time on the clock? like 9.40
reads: 5.27
